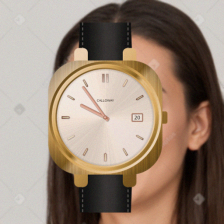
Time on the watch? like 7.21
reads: 9.54
